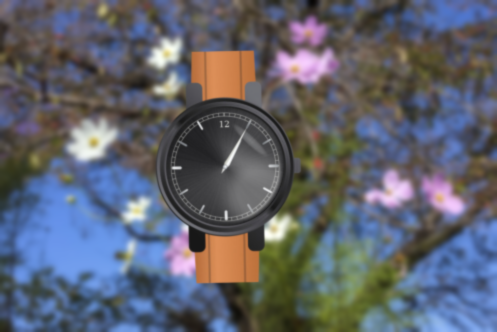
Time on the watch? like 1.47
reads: 1.05
